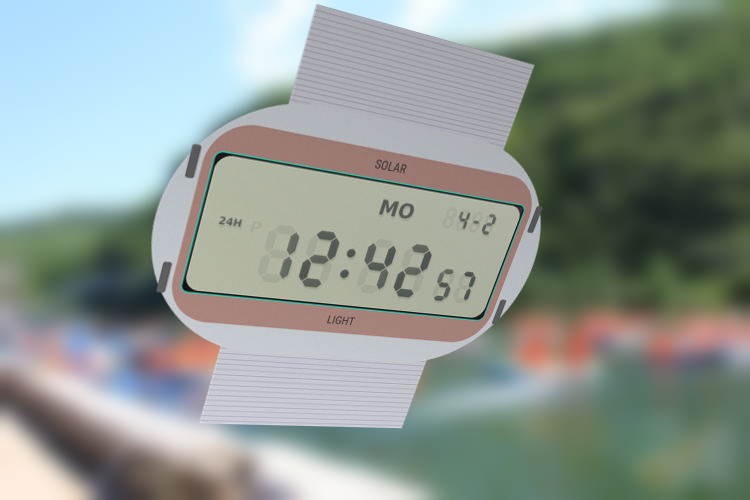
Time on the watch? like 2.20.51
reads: 12.42.57
